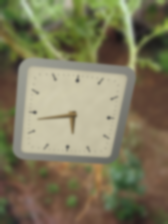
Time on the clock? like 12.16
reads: 5.43
